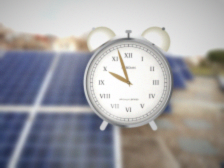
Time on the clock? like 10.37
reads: 9.57
